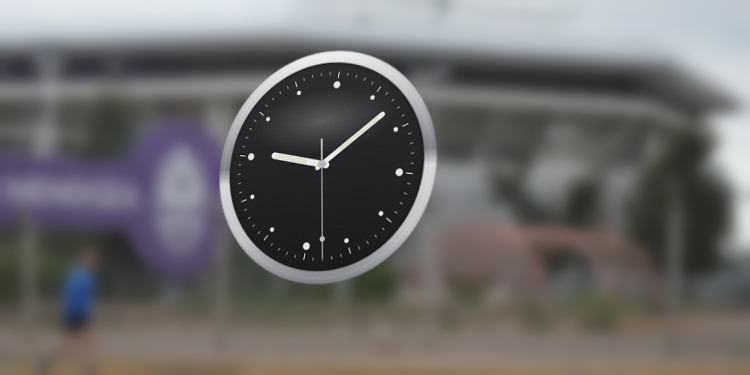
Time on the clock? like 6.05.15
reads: 9.07.28
